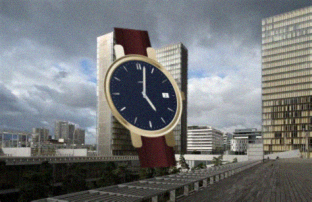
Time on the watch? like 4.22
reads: 5.02
